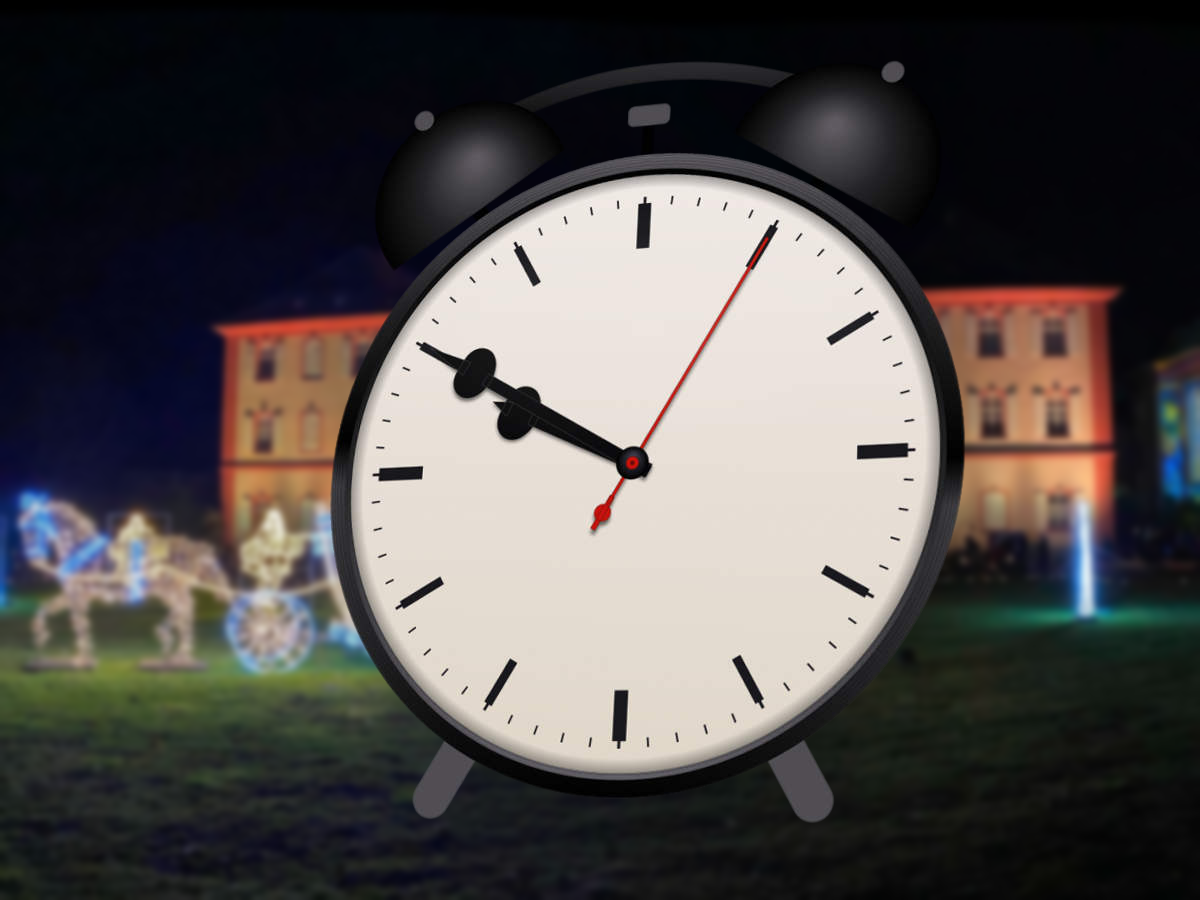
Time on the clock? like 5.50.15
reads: 9.50.05
